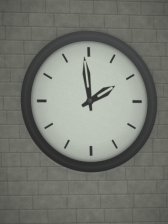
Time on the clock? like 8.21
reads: 1.59
